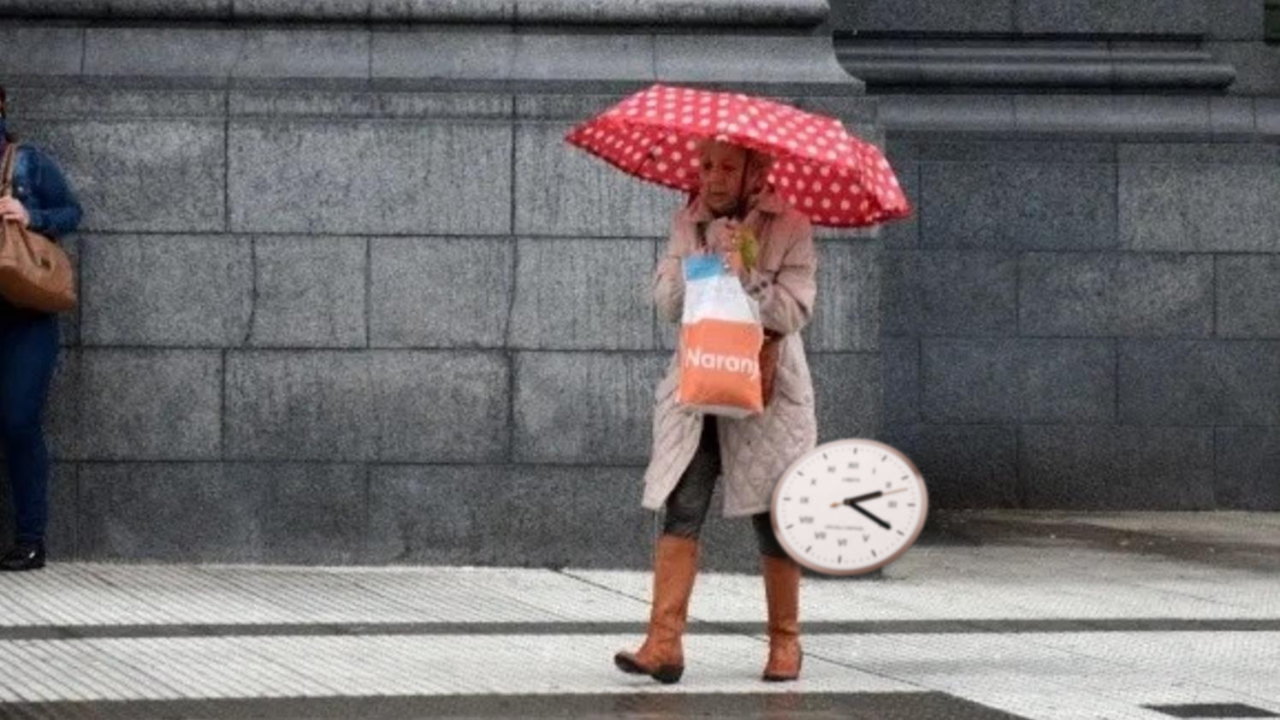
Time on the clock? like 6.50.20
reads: 2.20.12
